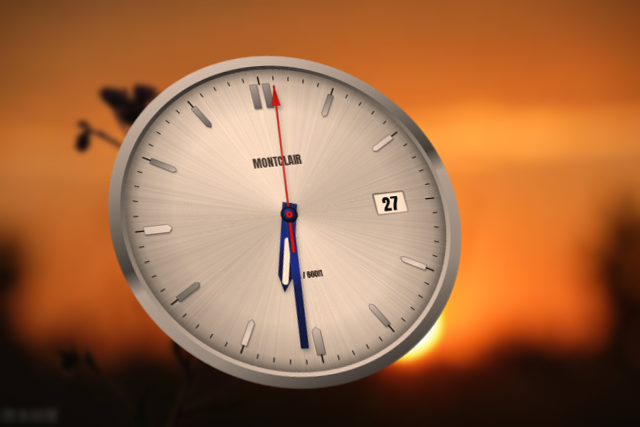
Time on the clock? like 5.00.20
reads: 6.31.01
